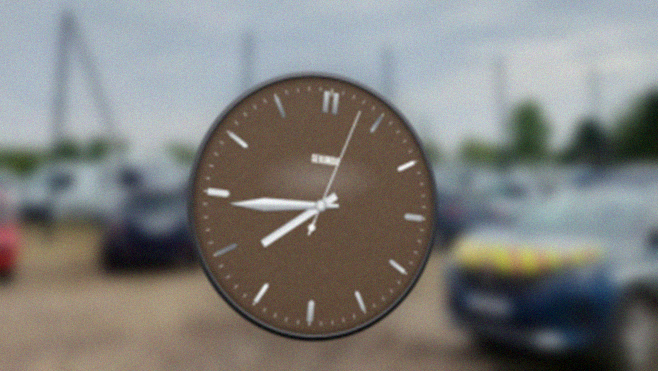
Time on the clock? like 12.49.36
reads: 7.44.03
